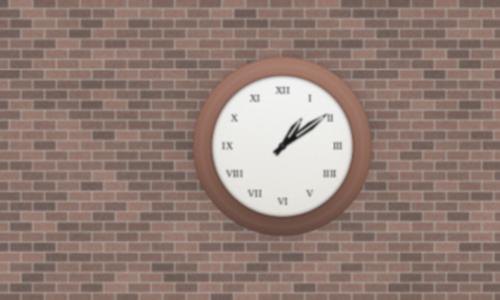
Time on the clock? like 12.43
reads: 1.09
